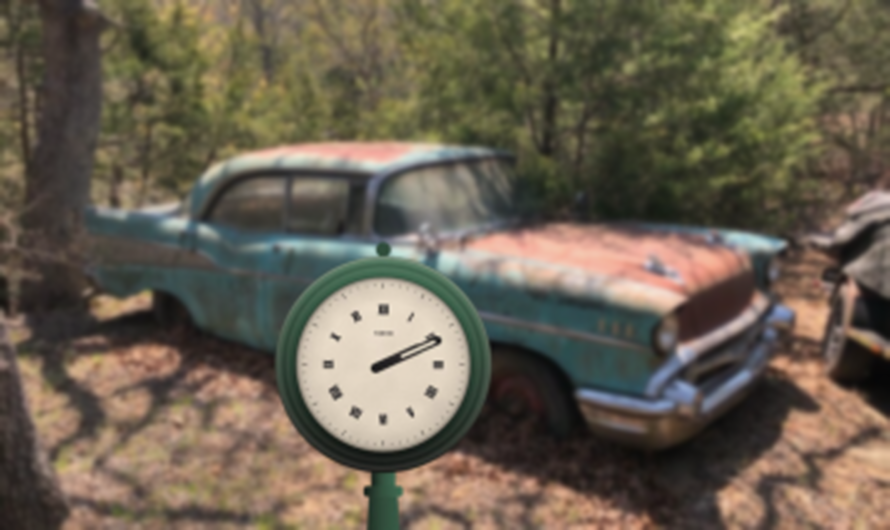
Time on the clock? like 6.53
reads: 2.11
